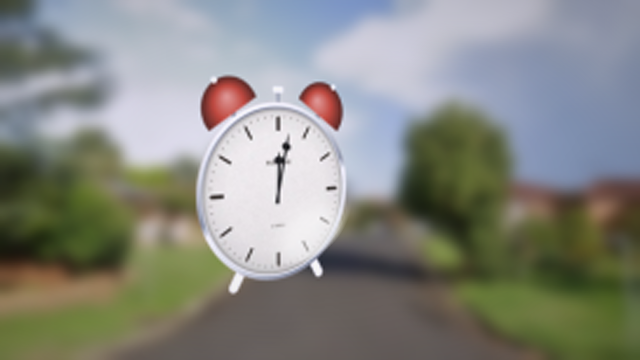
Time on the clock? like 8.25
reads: 12.02
